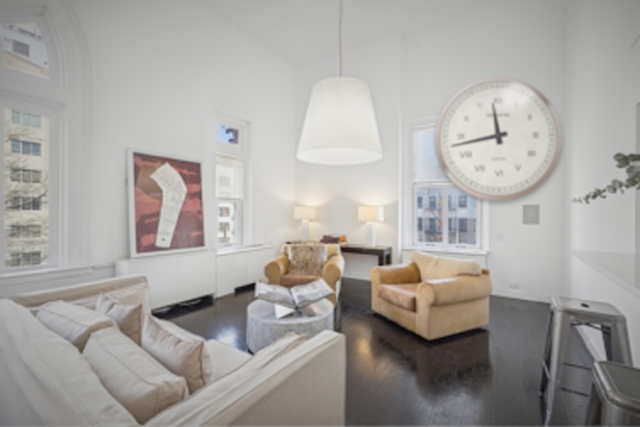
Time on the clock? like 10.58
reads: 11.43
